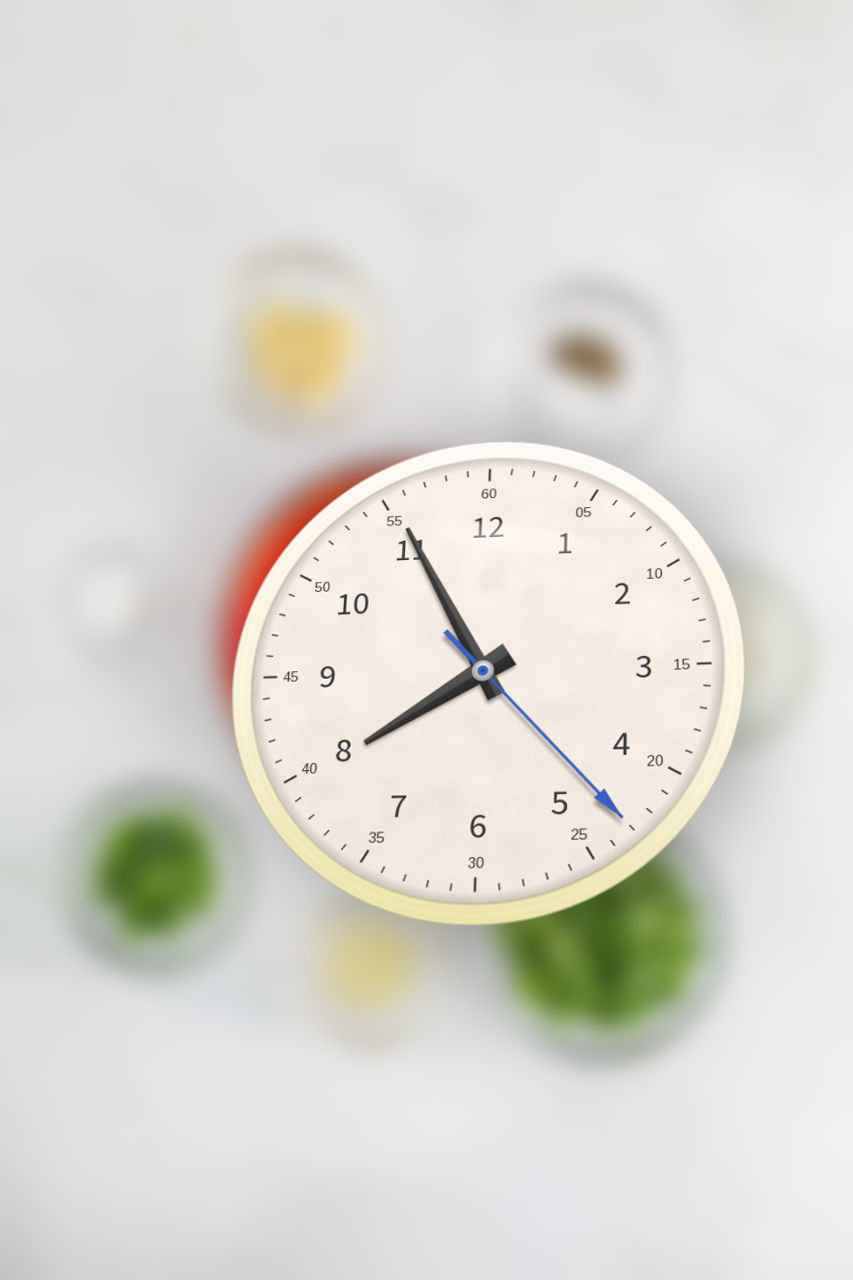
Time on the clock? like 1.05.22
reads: 7.55.23
